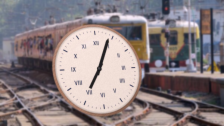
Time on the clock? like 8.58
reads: 7.04
